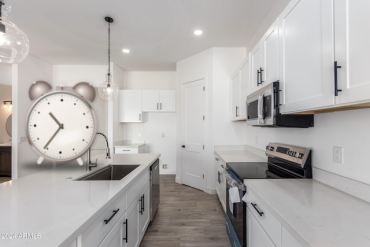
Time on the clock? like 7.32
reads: 10.36
